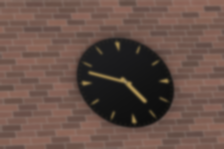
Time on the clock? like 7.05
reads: 4.48
